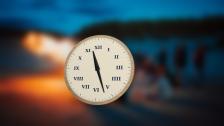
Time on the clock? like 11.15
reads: 11.27
